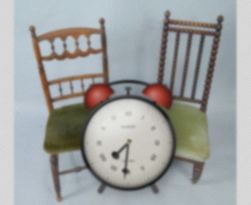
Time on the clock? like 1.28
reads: 7.31
